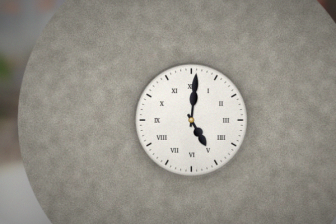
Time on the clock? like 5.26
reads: 5.01
